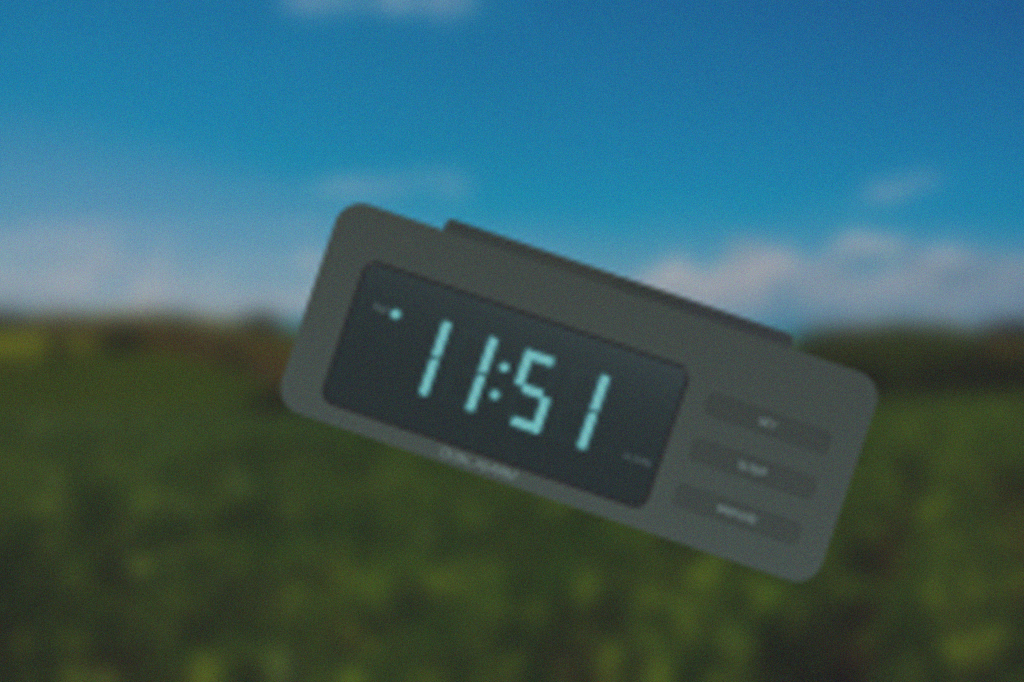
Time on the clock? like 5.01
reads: 11.51
